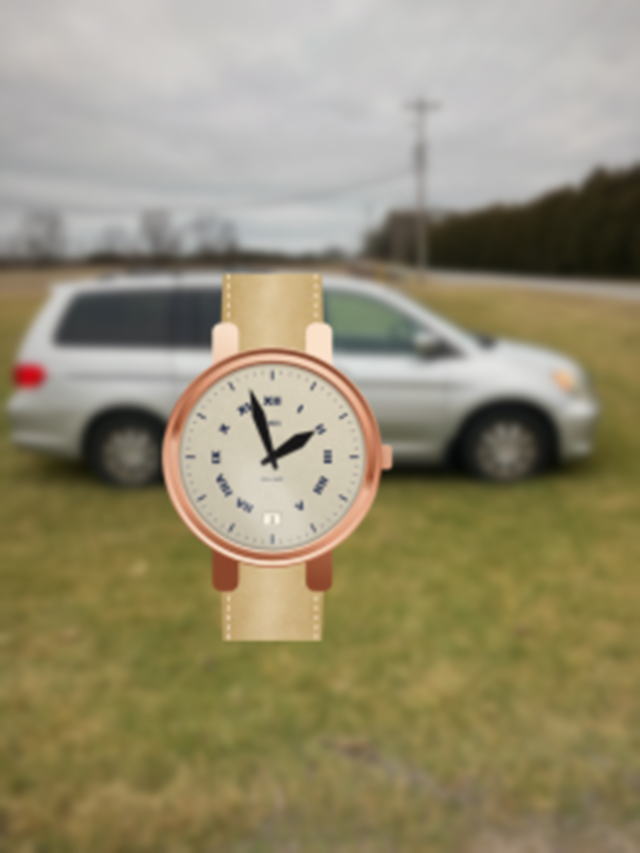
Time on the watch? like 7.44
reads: 1.57
